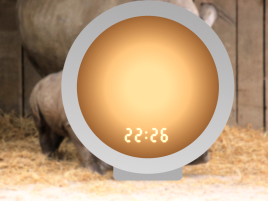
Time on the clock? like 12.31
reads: 22.26
